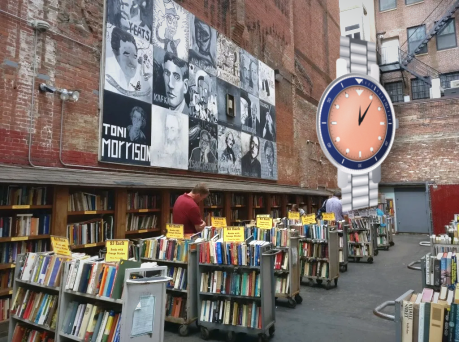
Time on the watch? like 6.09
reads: 12.06
